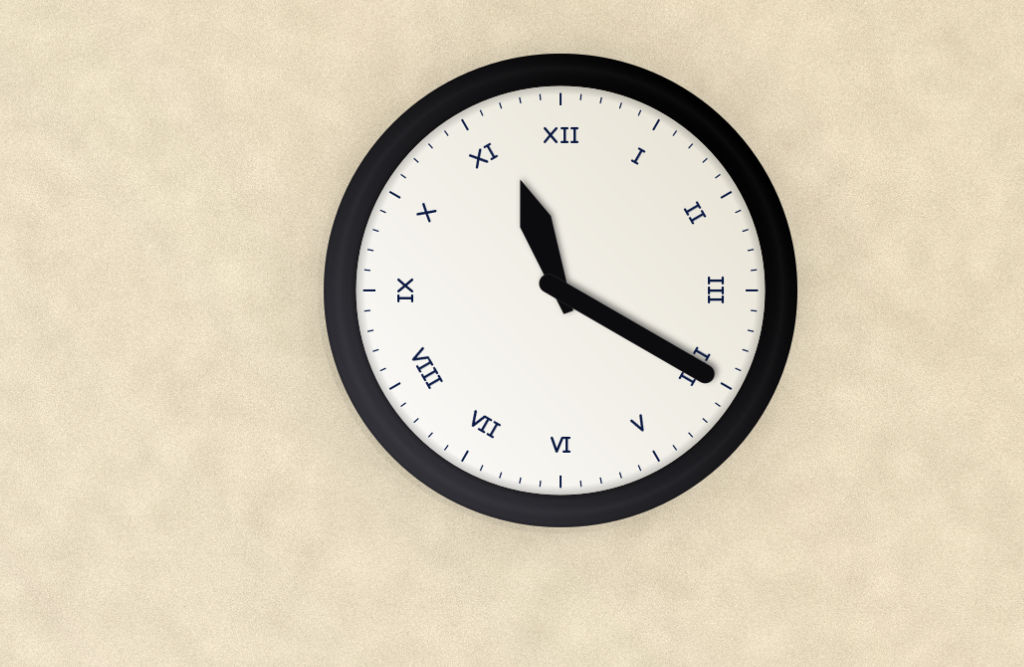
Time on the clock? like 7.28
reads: 11.20
